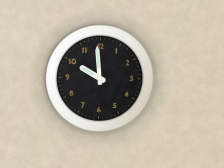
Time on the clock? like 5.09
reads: 9.59
